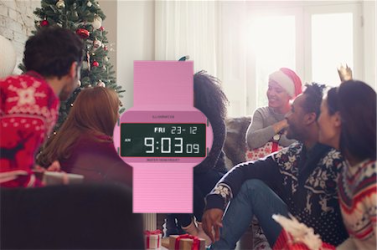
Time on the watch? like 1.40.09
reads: 9.03.09
